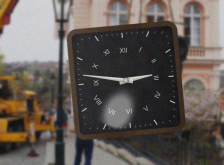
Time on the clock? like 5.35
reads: 2.47
